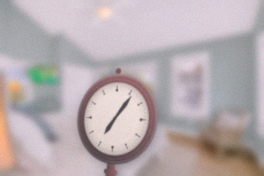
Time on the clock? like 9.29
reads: 7.06
